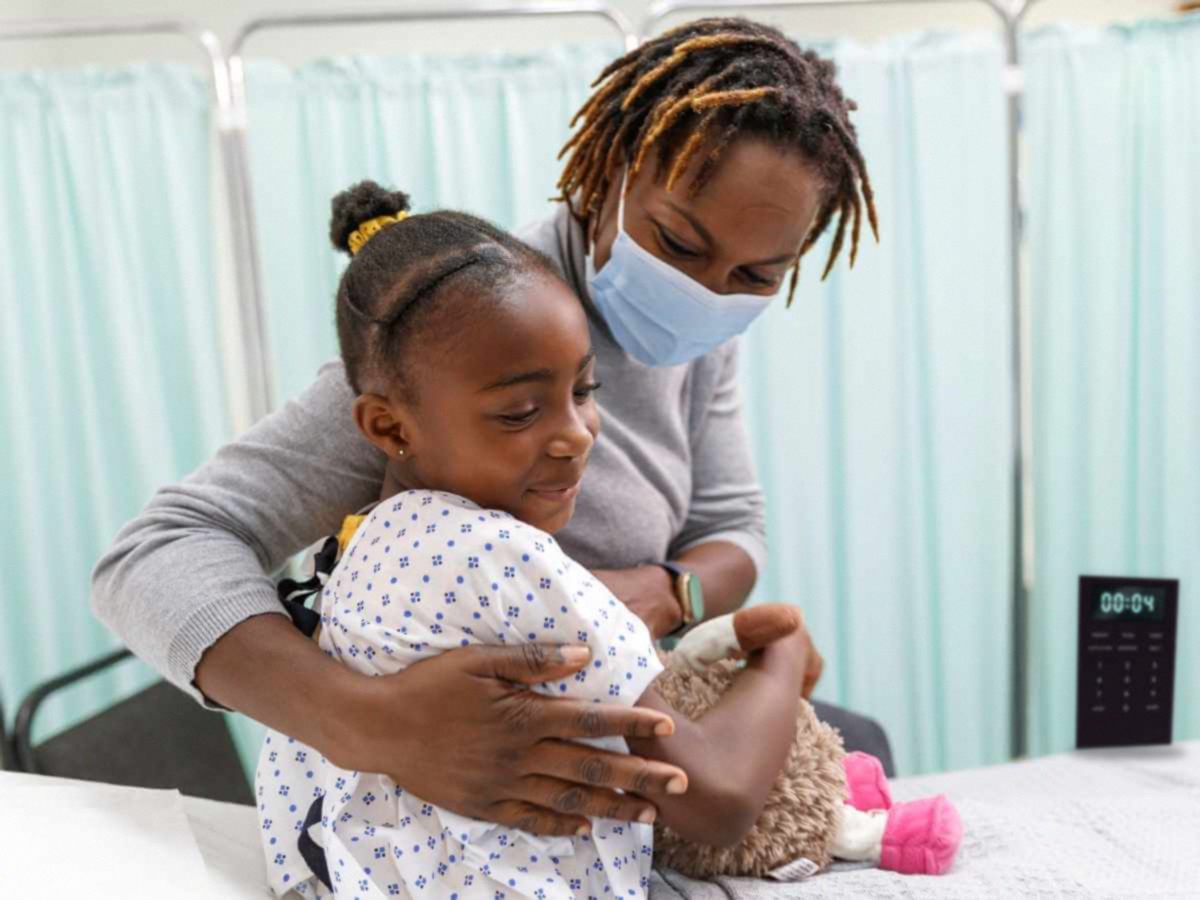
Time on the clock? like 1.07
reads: 0.04
